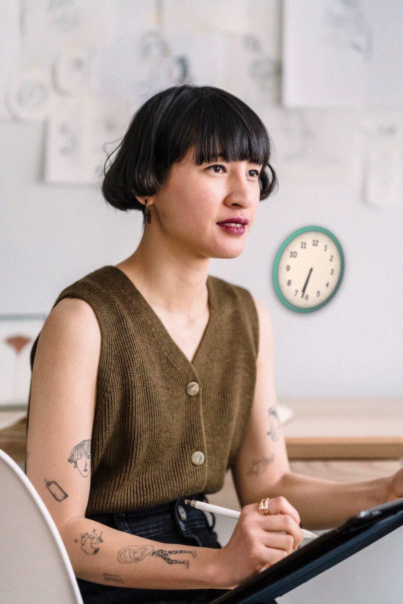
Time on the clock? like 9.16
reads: 6.32
